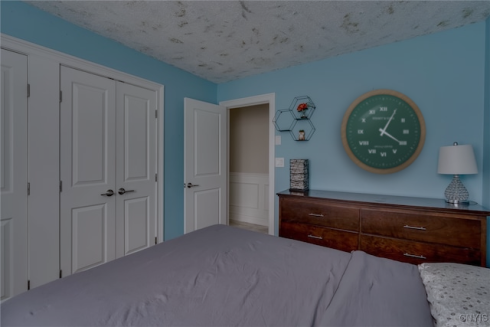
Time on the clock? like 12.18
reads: 4.05
